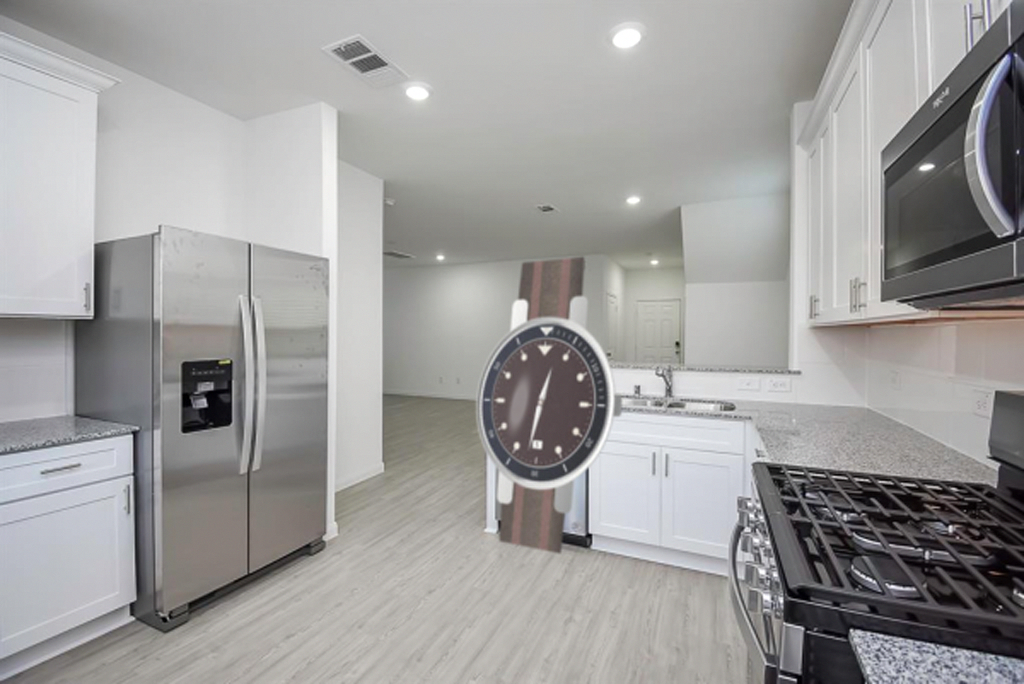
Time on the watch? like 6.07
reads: 12.32
